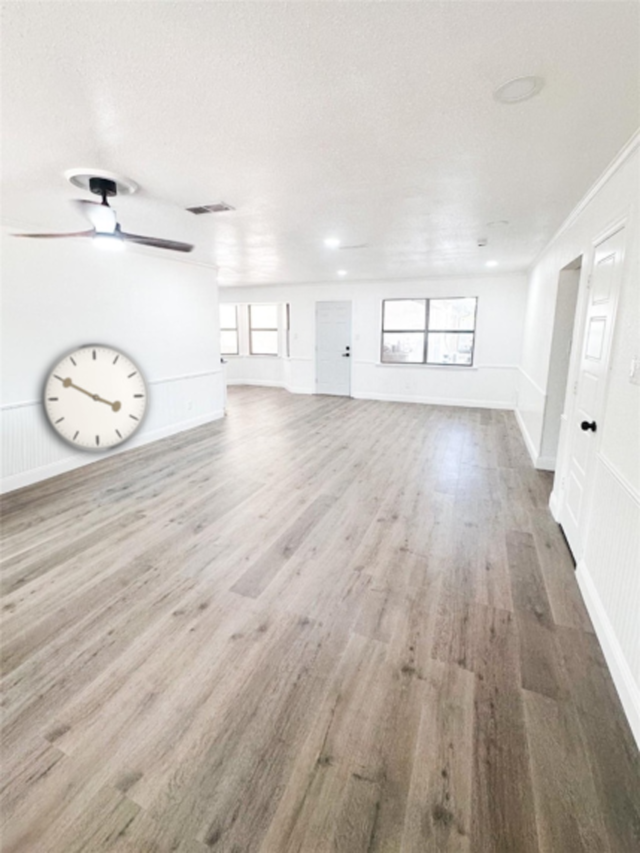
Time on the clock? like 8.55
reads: 3.50
